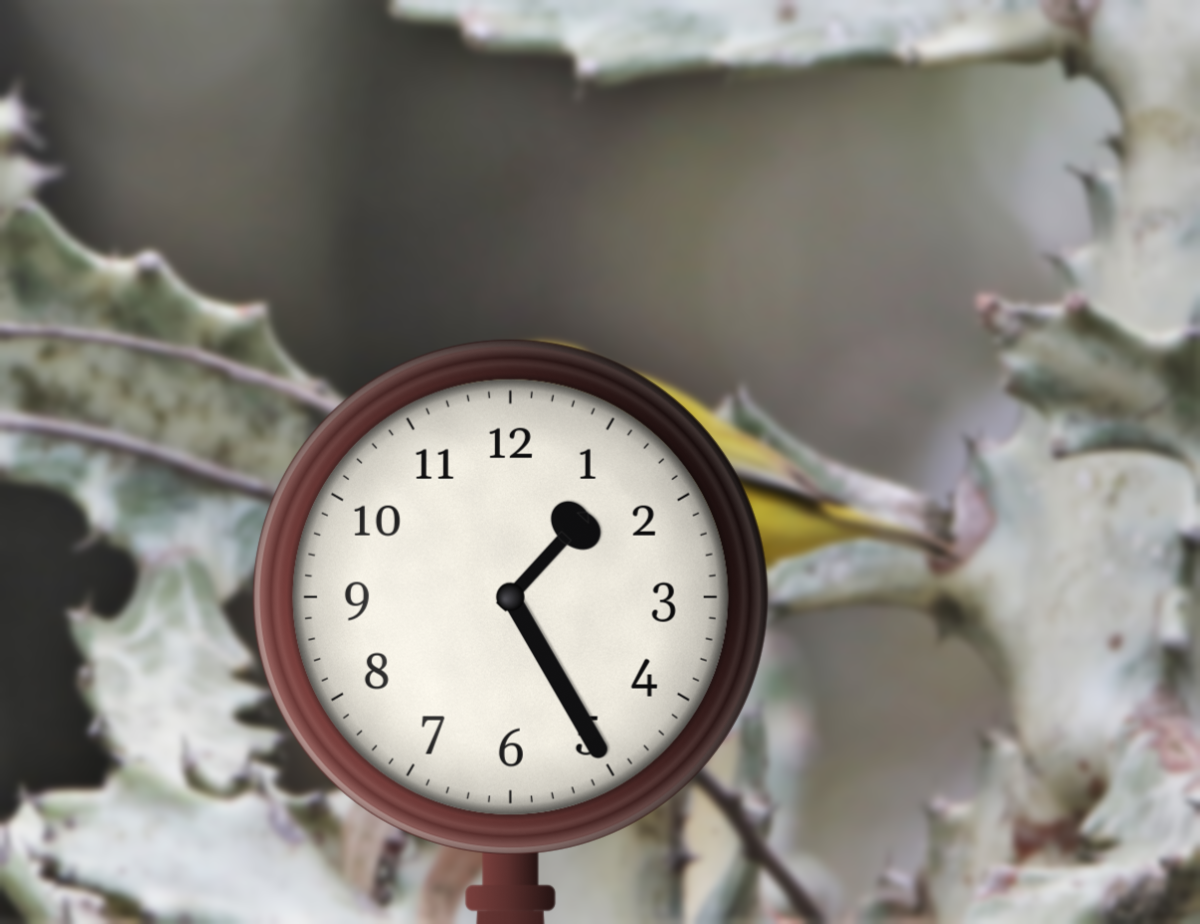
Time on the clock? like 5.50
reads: 1.25
